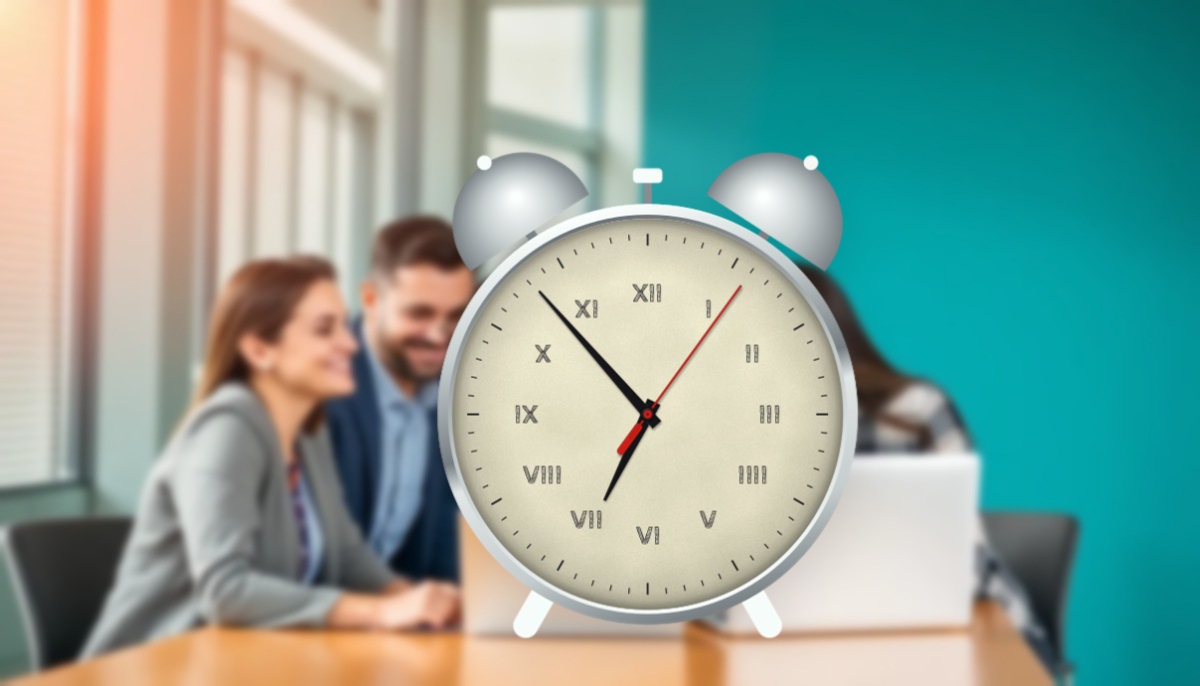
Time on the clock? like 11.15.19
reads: 6.53.06
